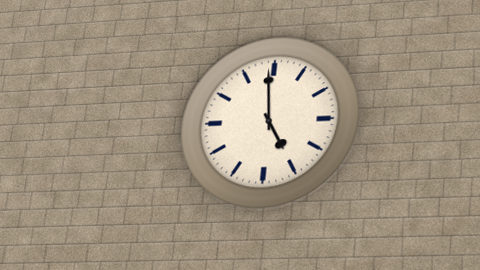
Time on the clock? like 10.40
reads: 4.59
